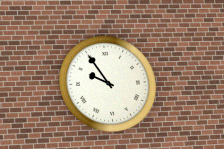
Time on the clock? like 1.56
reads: 9.55
